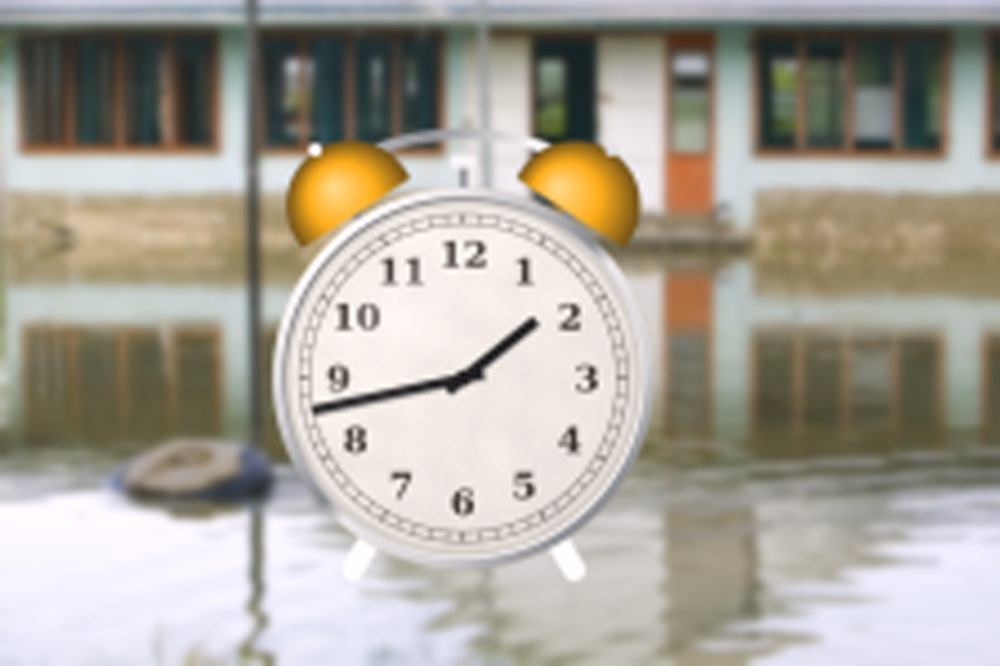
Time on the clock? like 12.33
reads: 1.43
